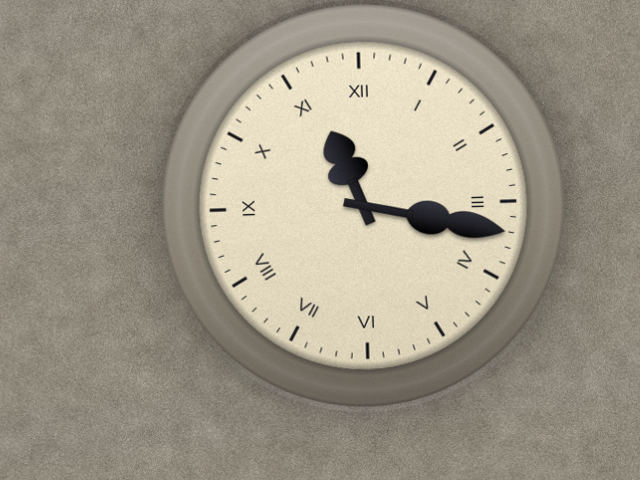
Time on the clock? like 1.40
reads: 11.17
